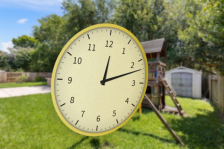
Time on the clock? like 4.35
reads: 12.12
